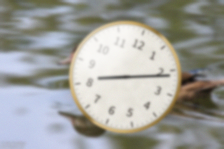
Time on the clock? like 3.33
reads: 8.11
